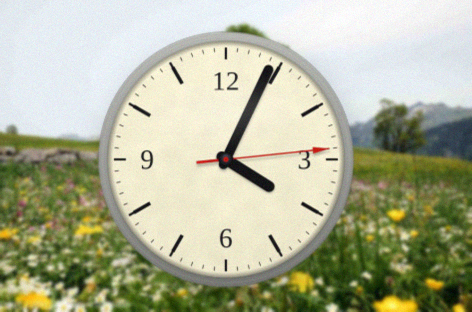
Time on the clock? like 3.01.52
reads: 4.04.14
